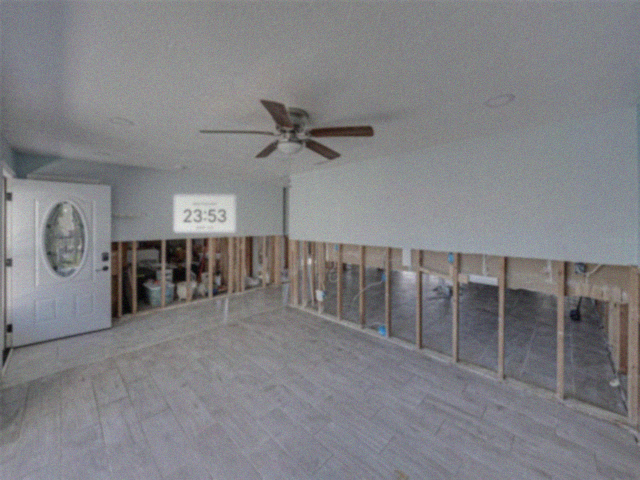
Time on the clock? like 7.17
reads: 23.53
